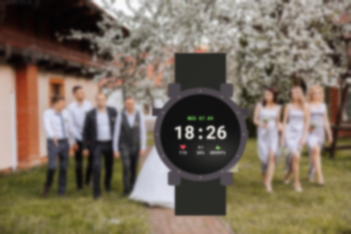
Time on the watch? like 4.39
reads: 18.26
